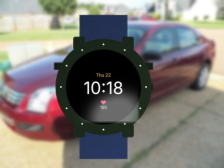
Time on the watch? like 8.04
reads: 10.18
